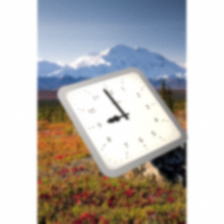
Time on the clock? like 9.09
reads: 8.59
